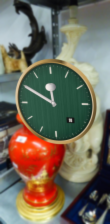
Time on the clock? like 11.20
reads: 11.50
